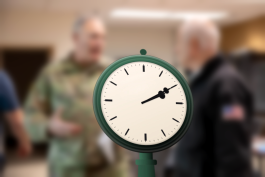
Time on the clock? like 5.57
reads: 2.10
